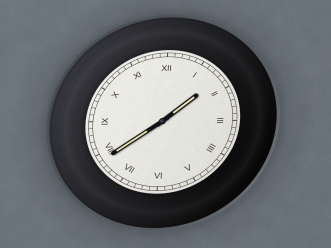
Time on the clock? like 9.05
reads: 1.39
